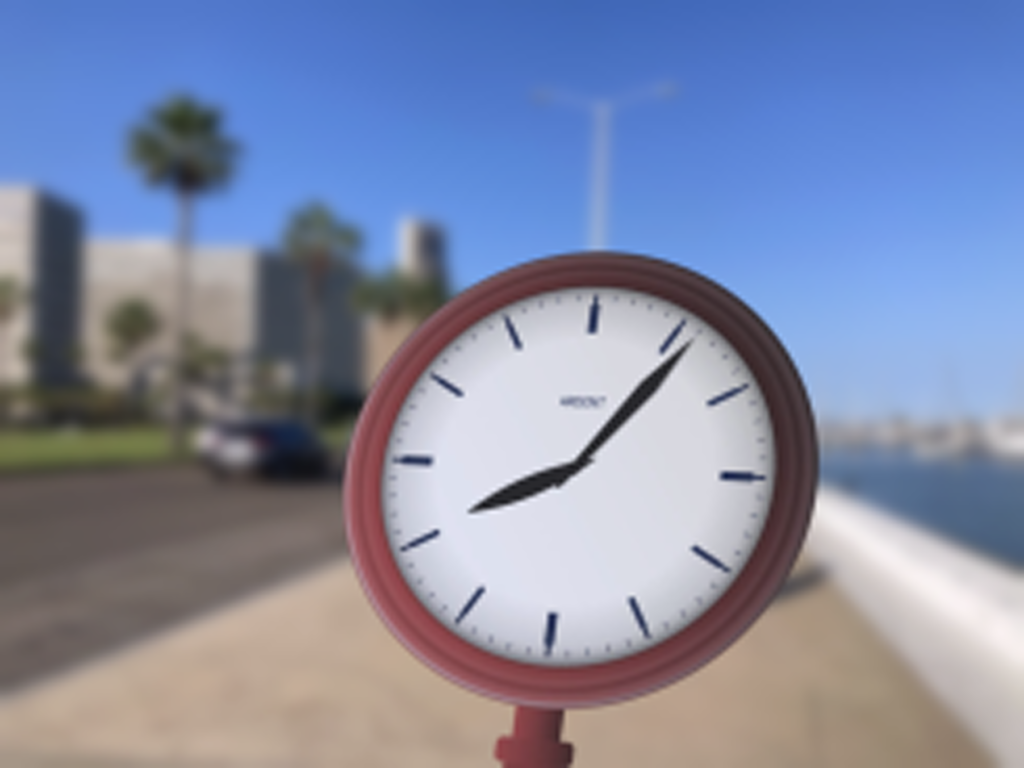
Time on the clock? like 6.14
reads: 8.06
